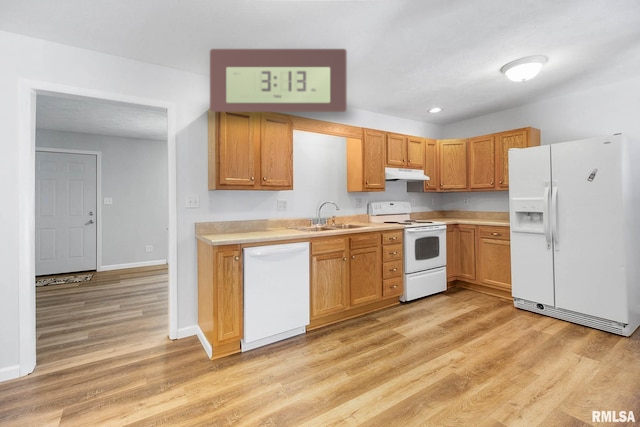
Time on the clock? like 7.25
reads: 3.13
